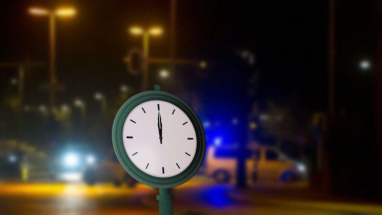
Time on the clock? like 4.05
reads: 12.00
